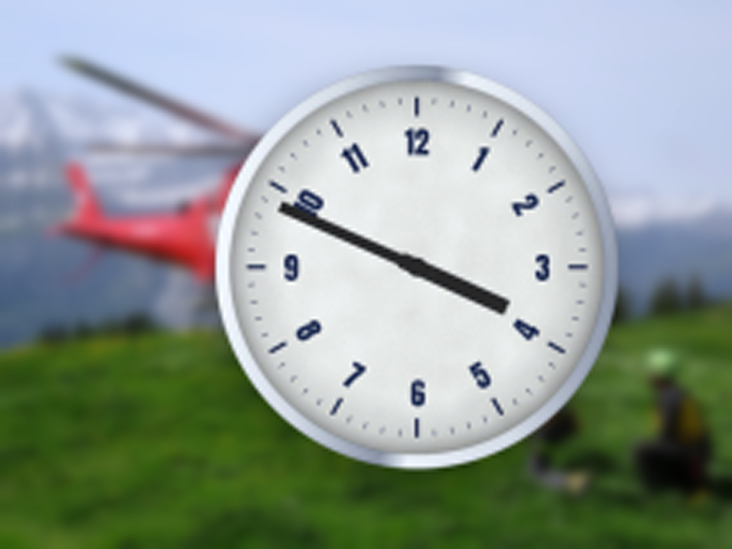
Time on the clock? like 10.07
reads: 3.49
